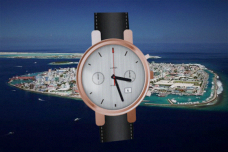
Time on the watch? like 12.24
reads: 3.27
